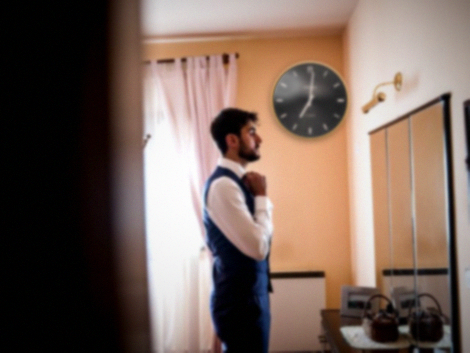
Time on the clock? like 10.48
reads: 7.01
